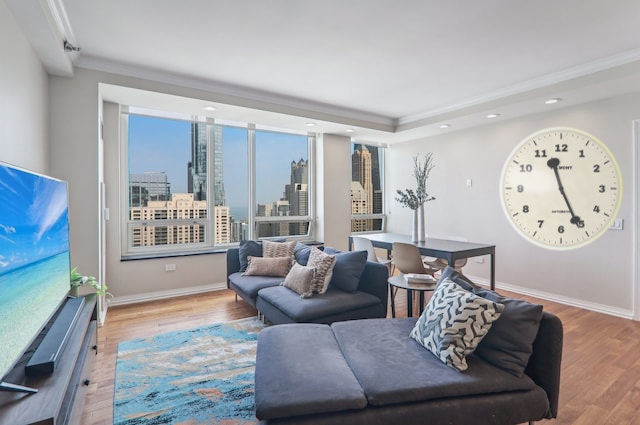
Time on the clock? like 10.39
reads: 11.26
